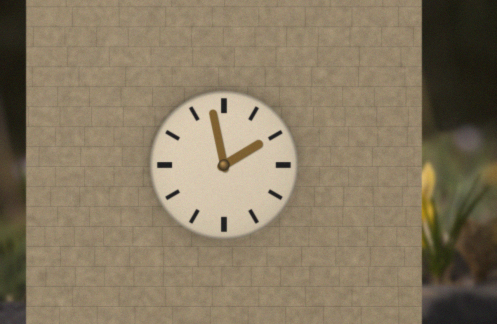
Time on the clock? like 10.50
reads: 1.58
